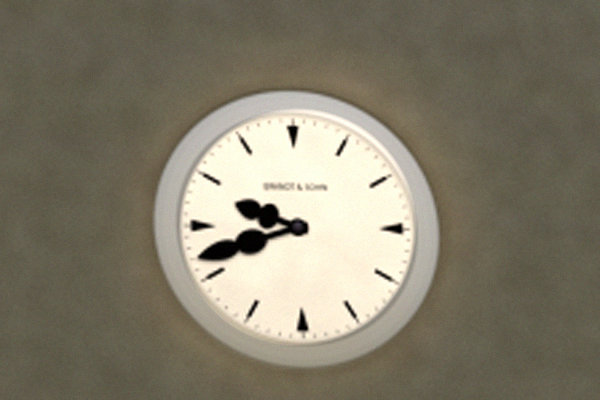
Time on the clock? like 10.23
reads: 9.42
